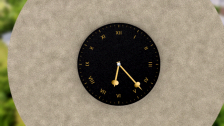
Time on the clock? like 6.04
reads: 6.23
